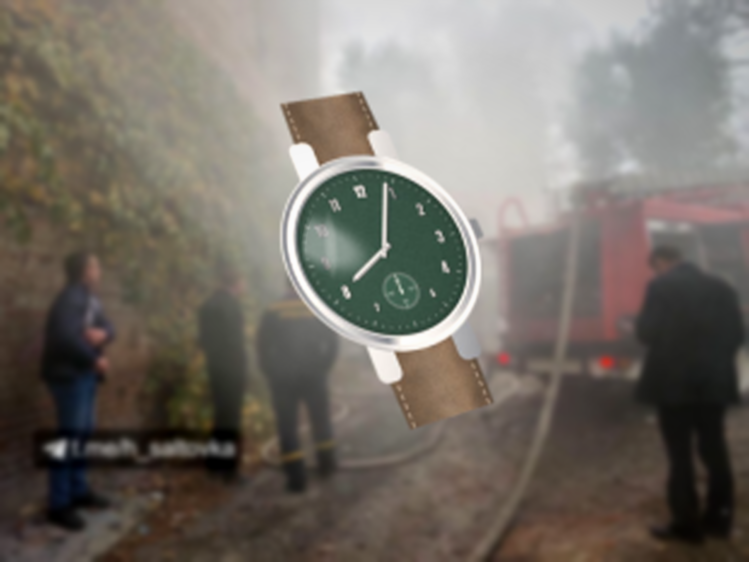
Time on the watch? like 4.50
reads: 8.04
